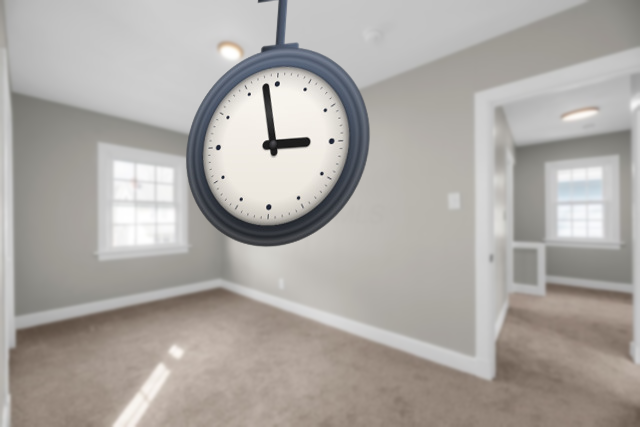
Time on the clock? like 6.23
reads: 2.58
